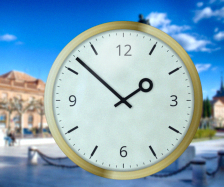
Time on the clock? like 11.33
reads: 1.52
